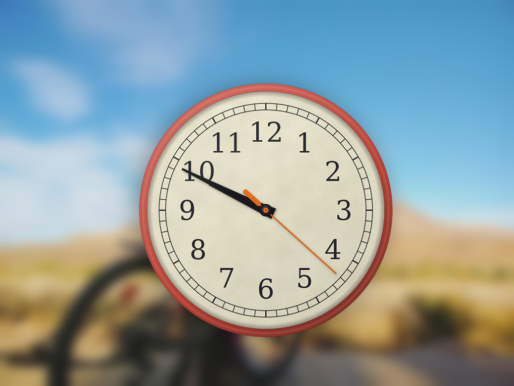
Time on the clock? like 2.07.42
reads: 9.49.22
